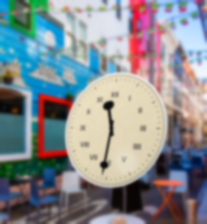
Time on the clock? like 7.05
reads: 11.31
